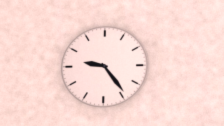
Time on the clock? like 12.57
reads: 9.24
